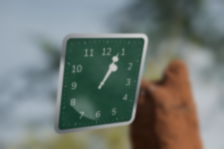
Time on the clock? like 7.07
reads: 1.04
